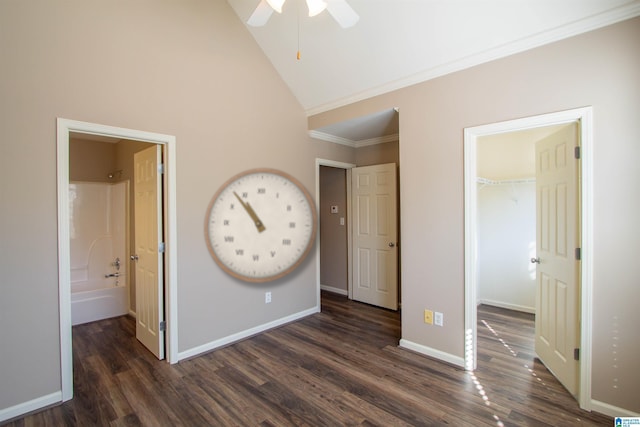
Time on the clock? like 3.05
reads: 10.53
